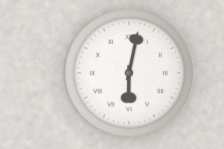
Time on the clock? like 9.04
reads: 6.02
